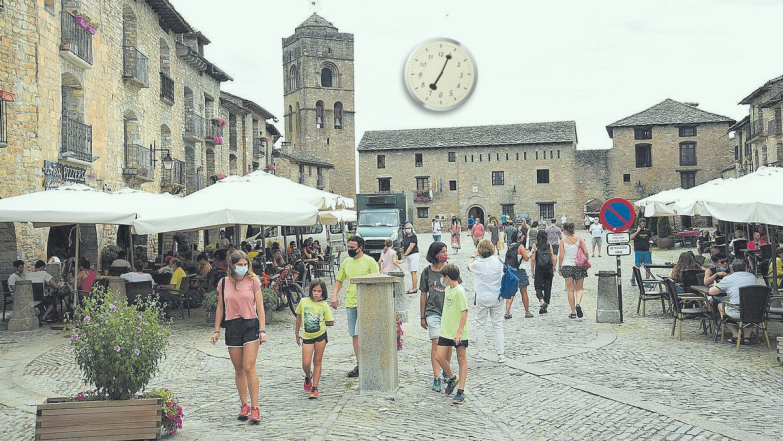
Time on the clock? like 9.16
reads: 7.04
